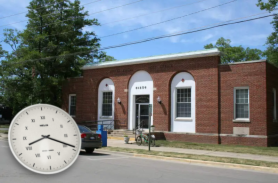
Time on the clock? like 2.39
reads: 8.19
